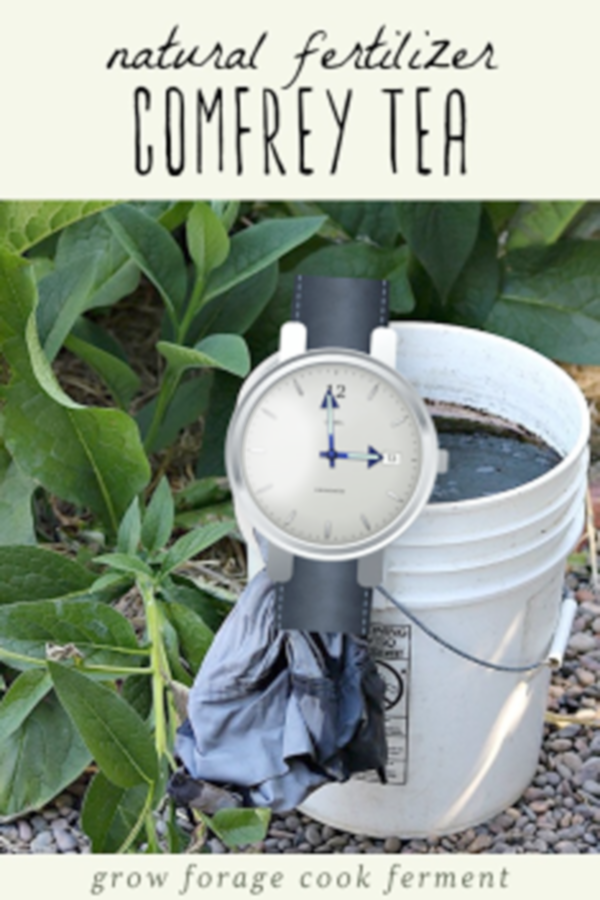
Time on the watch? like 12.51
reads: 2.59
